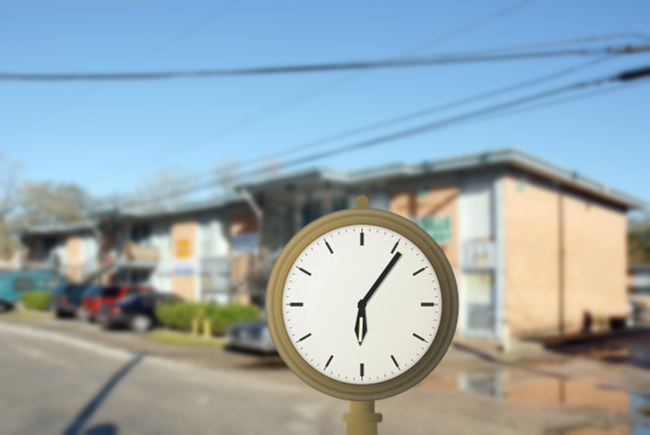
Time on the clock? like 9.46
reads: 6.06
